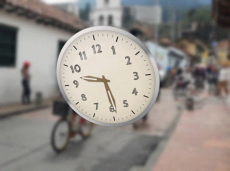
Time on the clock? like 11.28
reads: 9.29
